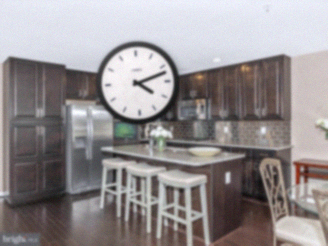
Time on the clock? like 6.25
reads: 4.12
